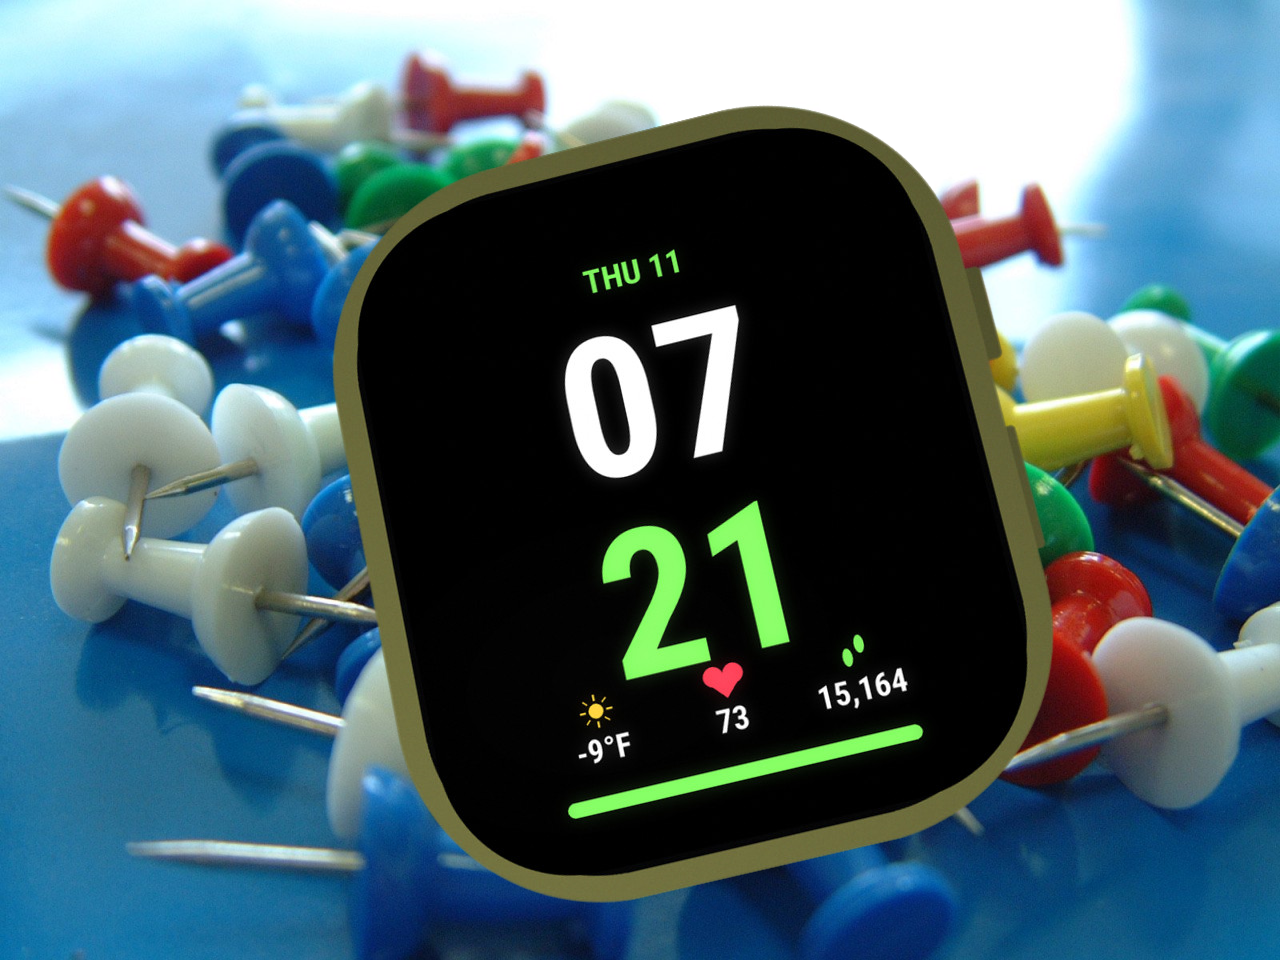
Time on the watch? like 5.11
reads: 7.21
